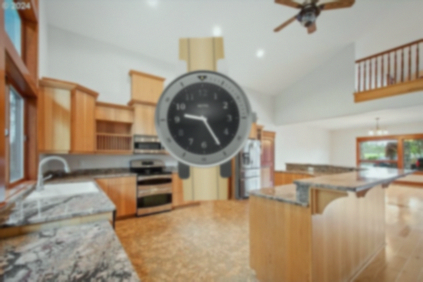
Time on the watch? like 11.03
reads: 9.25
